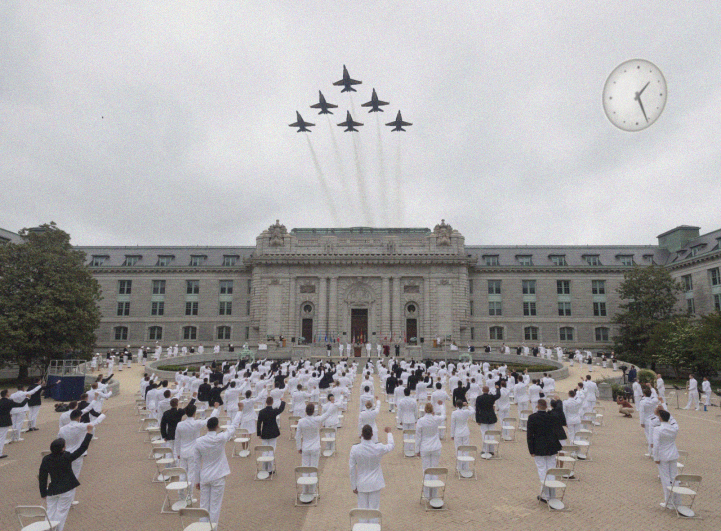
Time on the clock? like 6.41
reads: 1.26
